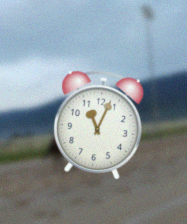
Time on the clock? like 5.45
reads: 11.03
